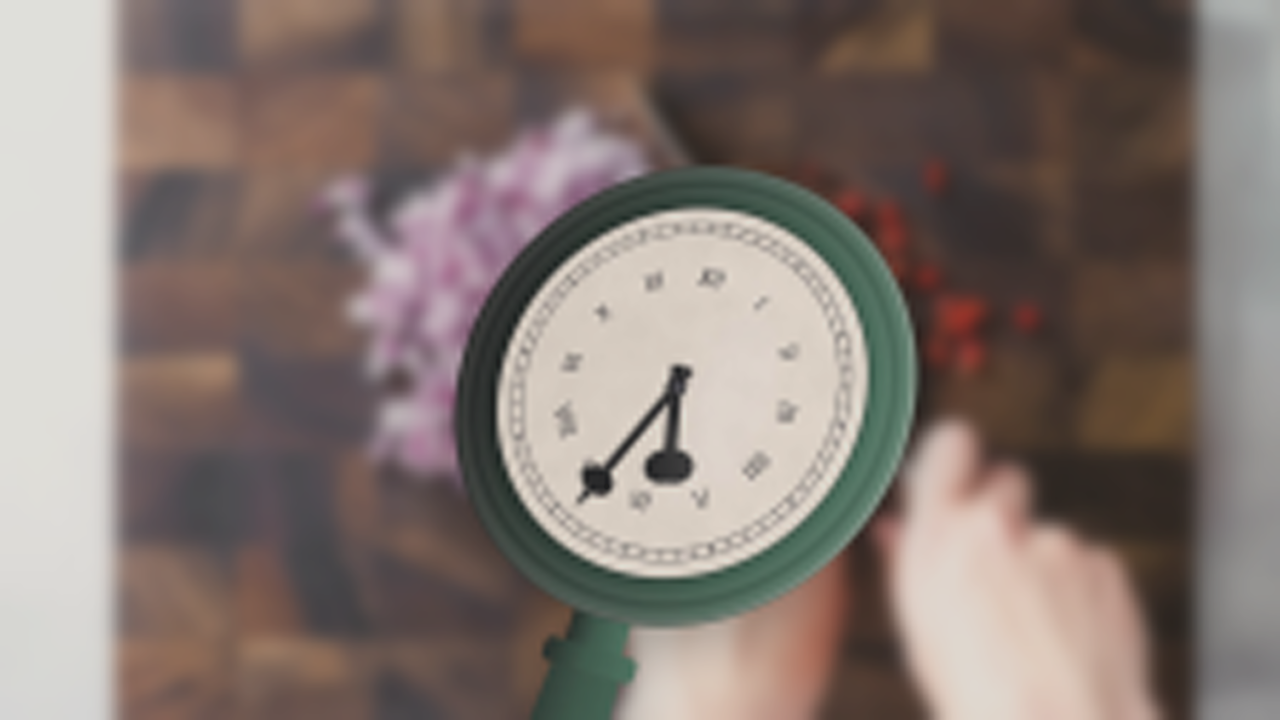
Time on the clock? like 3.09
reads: 5.34
